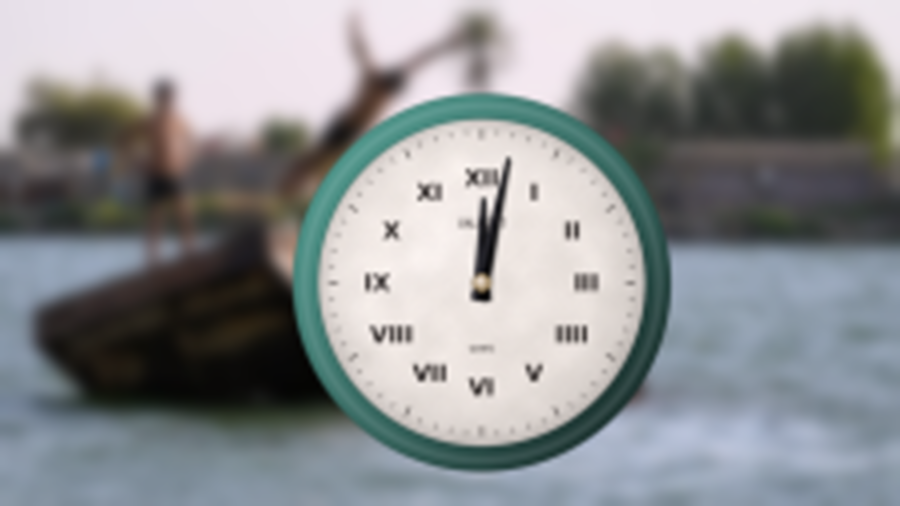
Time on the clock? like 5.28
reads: 12.02
